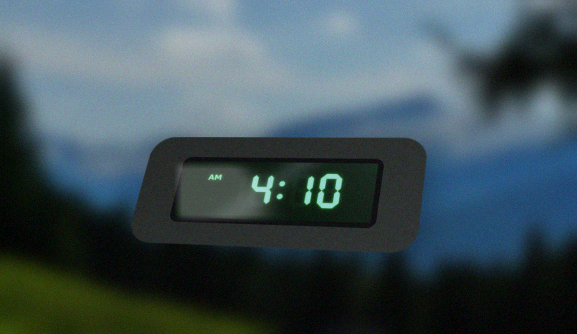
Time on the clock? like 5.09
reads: 4.10
